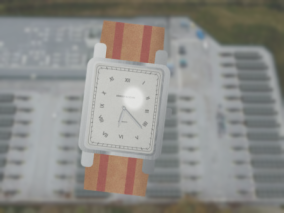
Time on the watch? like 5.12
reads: 6.22
